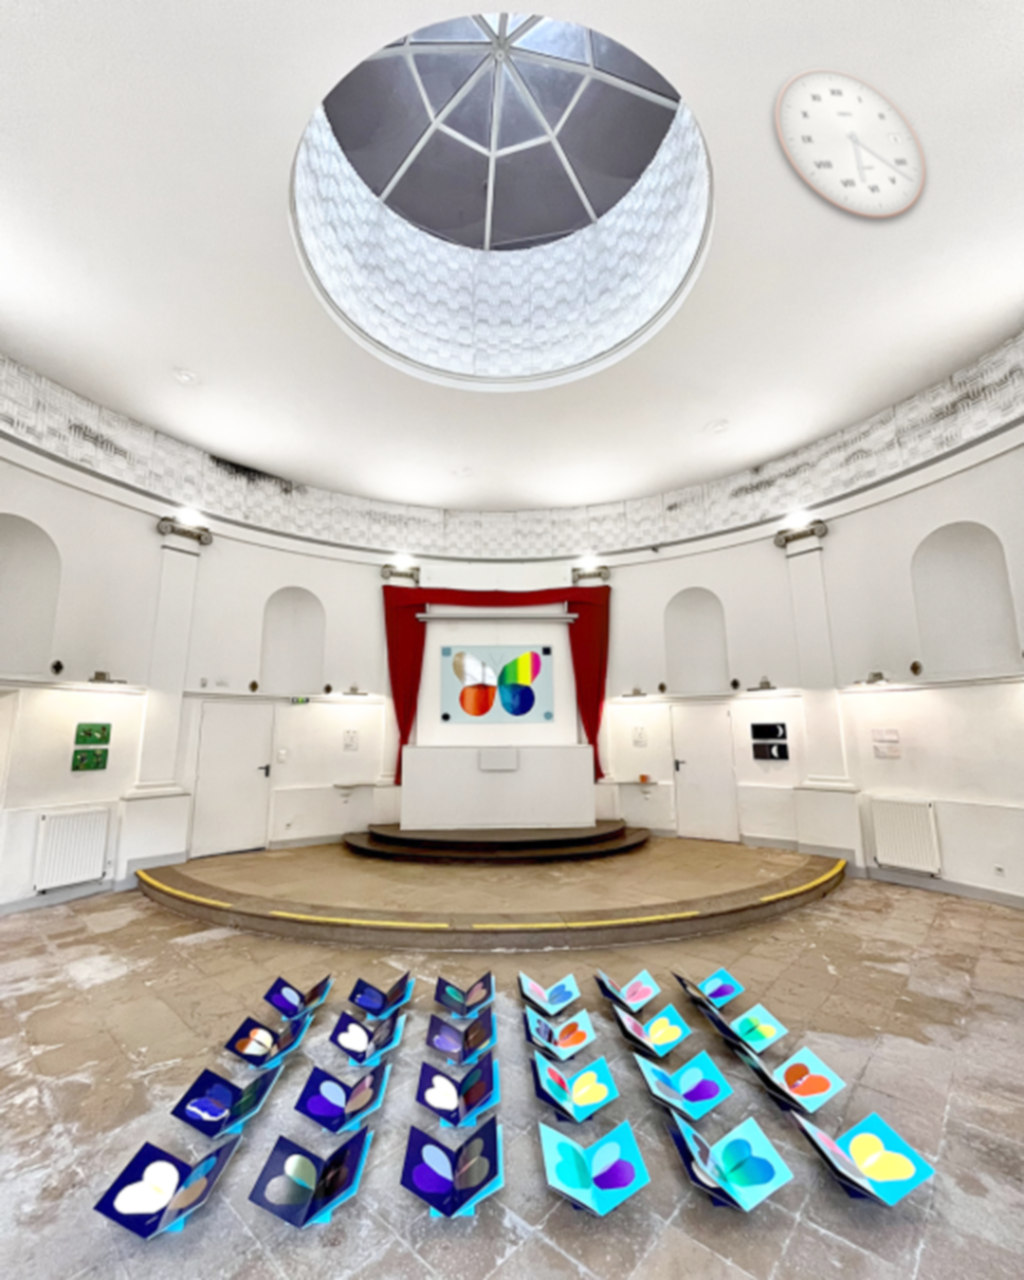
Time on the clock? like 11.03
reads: 6.22
